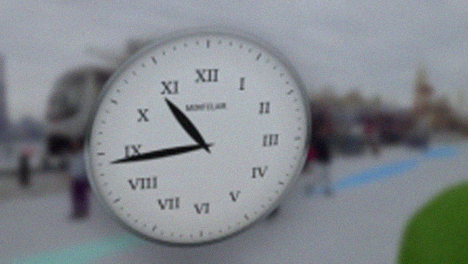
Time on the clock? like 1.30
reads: 10.44
